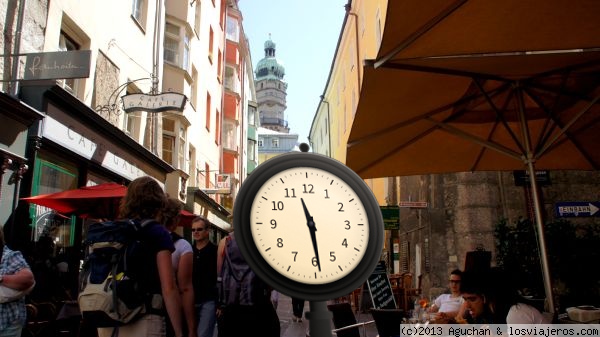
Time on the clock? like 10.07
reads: 11.29
